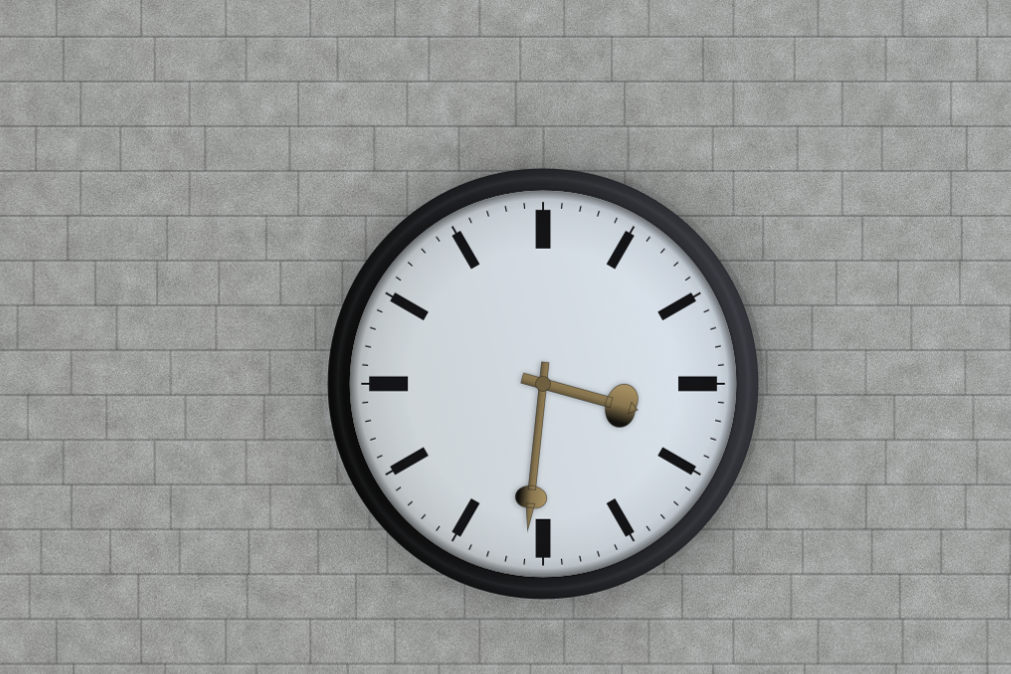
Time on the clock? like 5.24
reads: 3.31
